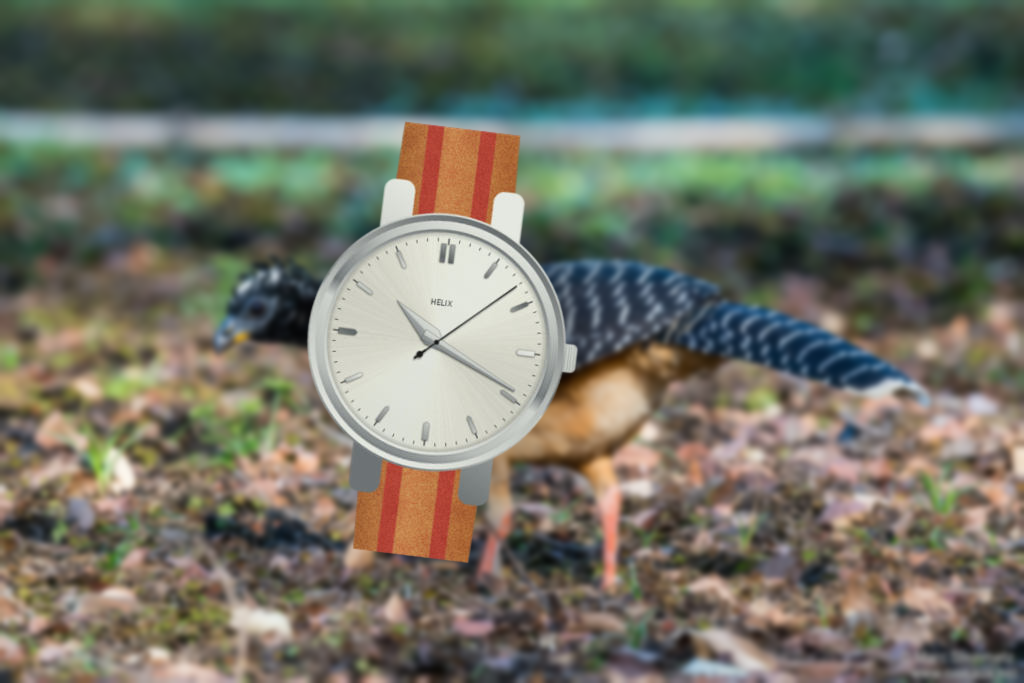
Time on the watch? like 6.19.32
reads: 10.19.08
